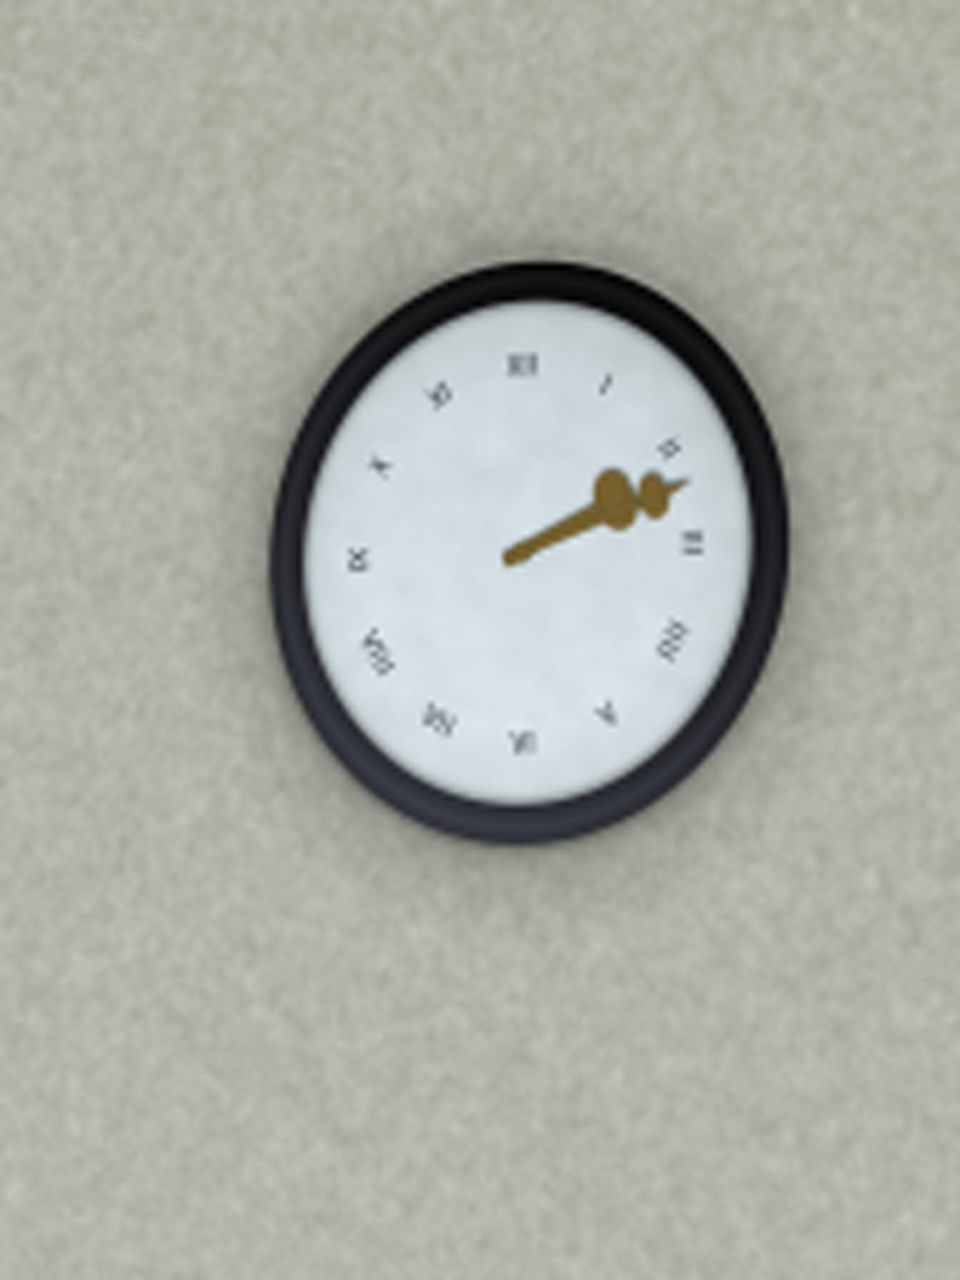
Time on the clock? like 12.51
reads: 2.12
